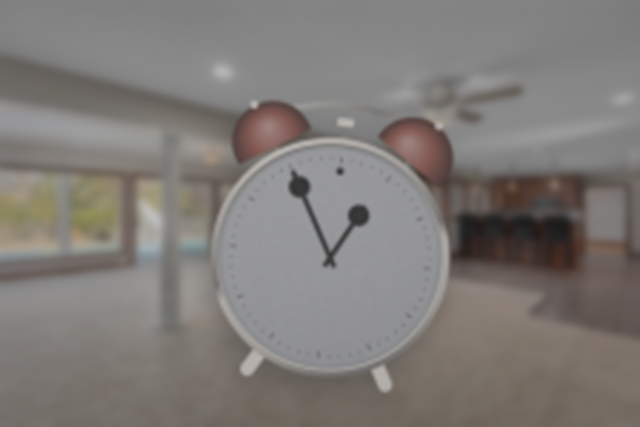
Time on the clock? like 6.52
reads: 12.55
